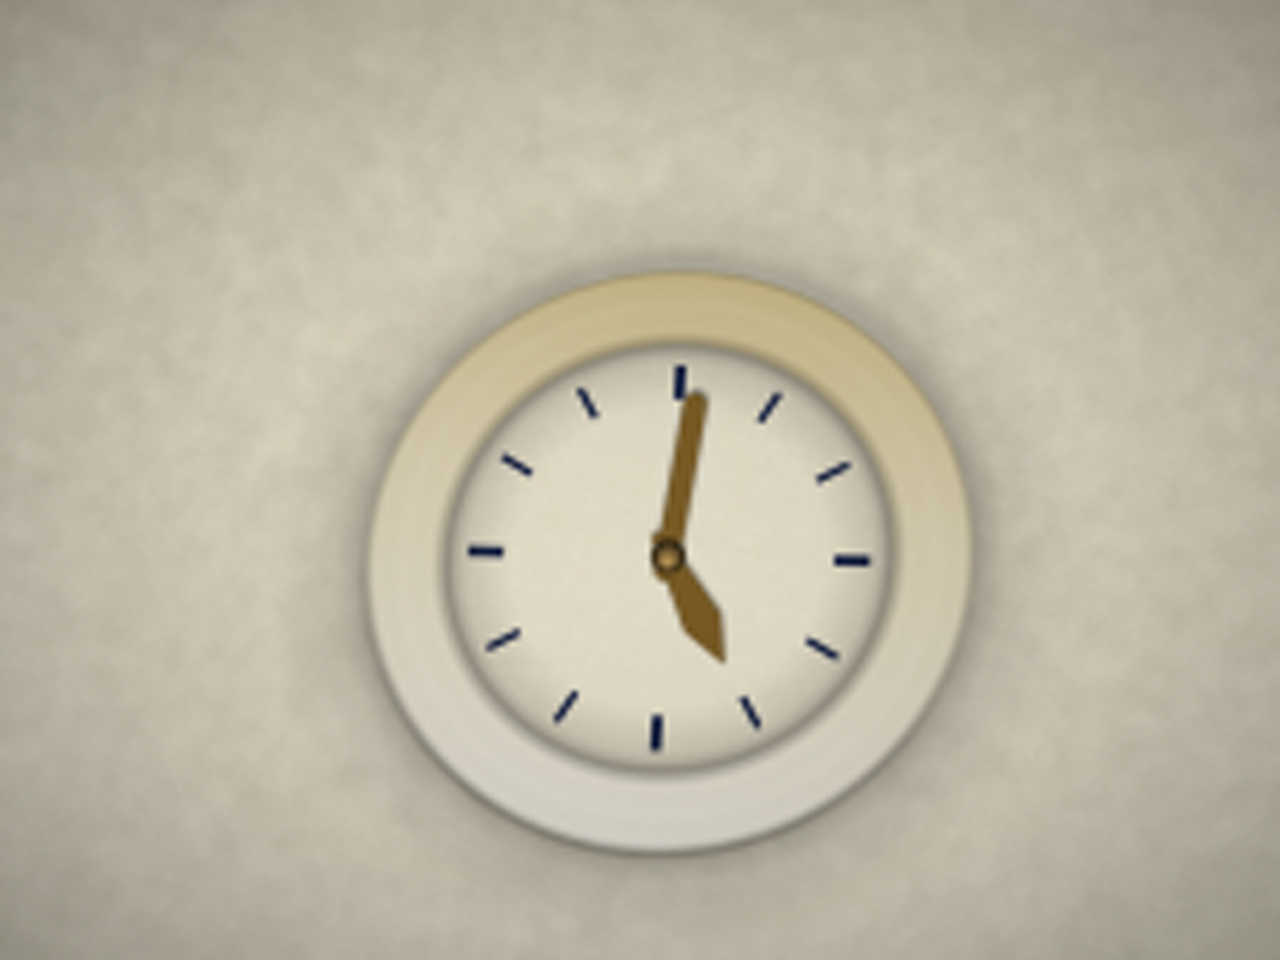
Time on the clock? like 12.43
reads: 5.01
